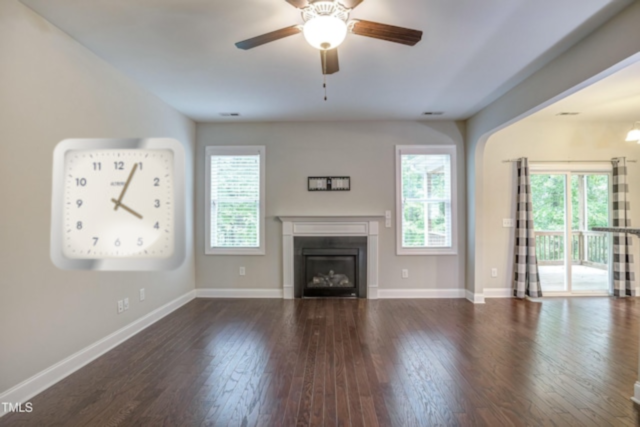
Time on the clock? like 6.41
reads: 4.04
